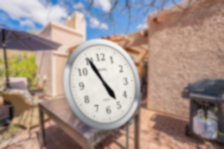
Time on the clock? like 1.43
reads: 4.55
